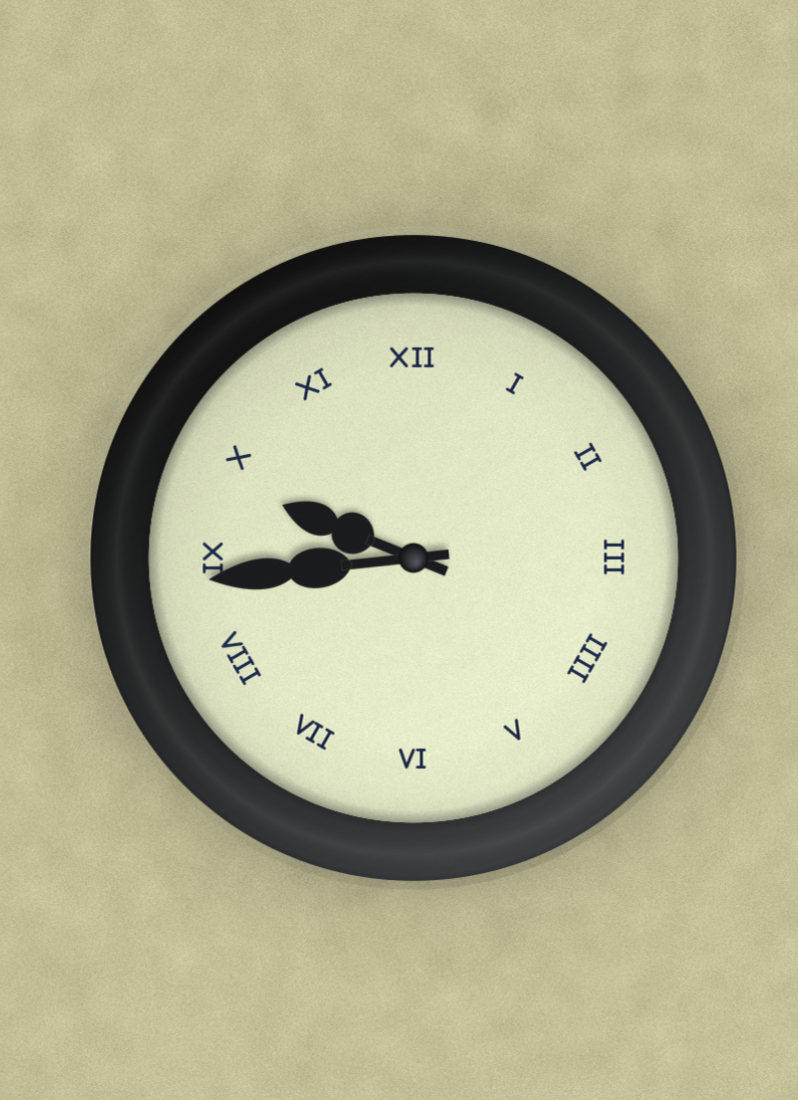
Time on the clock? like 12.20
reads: 9.44
